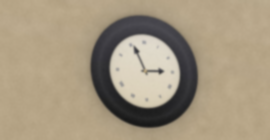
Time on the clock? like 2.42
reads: 2.56
